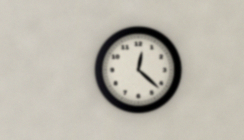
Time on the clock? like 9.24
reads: 12.22
